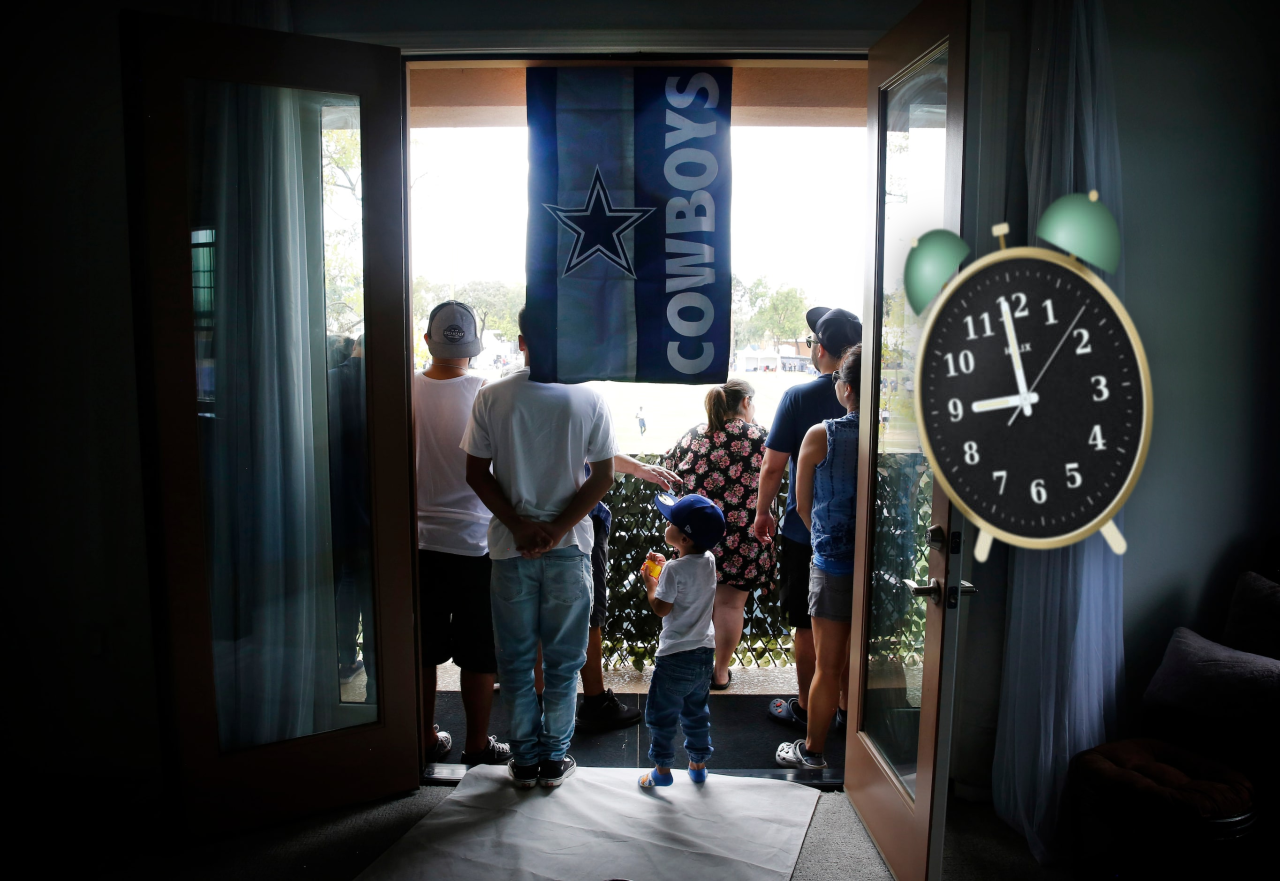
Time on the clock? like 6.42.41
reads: 8.59.08
